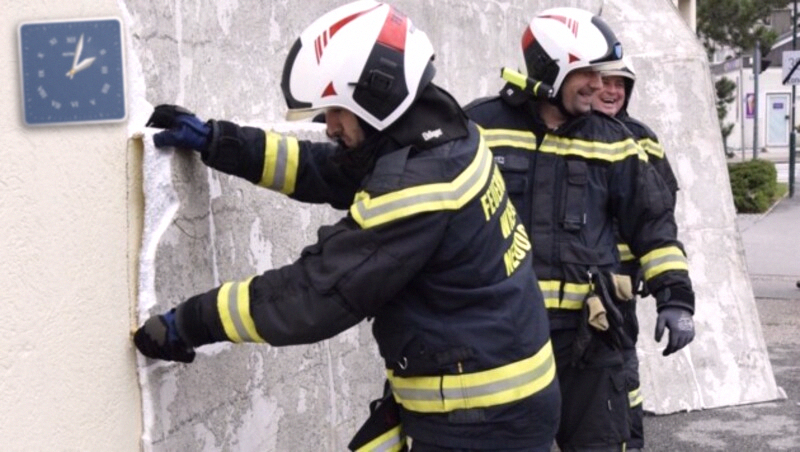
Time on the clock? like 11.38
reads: 2.03
